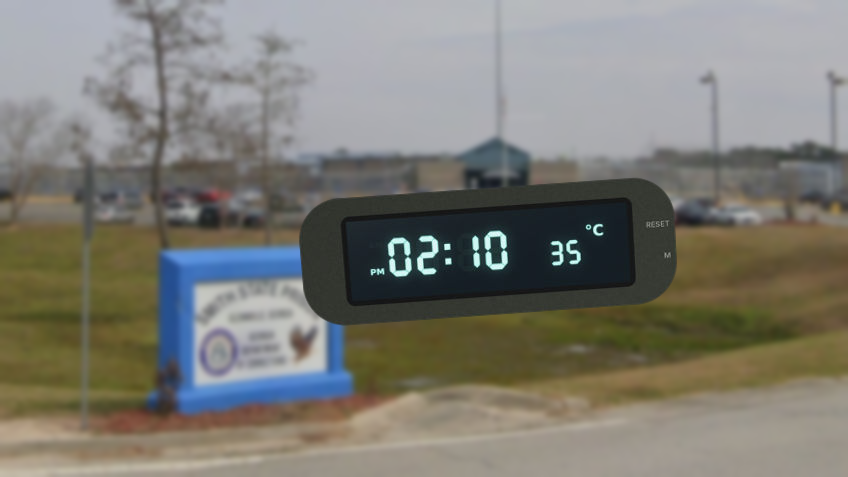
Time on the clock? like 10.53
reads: 2.10
